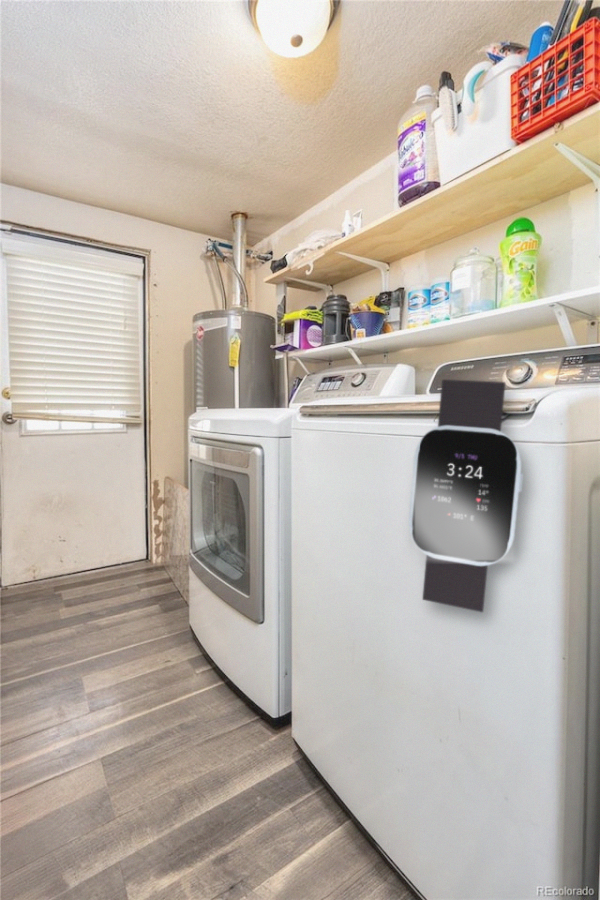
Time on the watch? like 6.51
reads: 3.24
